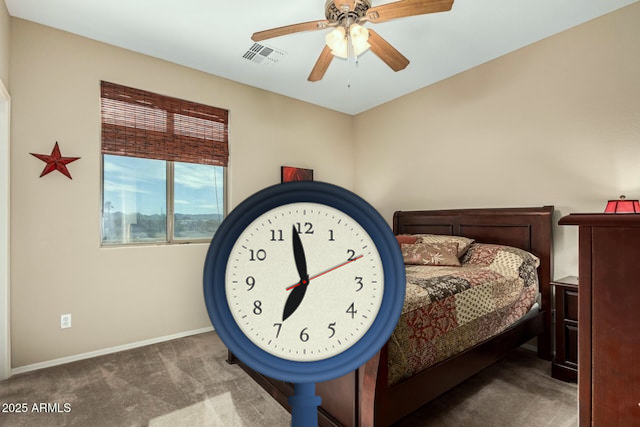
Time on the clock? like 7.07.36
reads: 6.58.11
